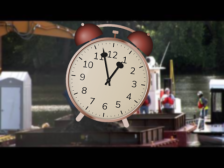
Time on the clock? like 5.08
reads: 12.57
